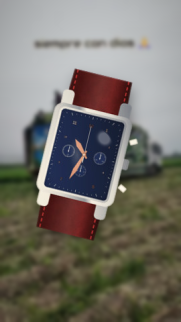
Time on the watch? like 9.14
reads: 10.33
